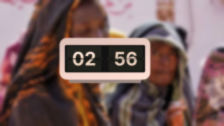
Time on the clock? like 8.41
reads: 2.56
